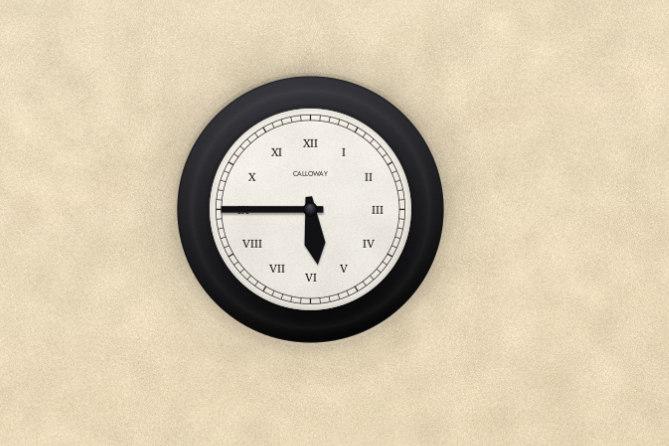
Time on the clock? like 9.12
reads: 5.45
